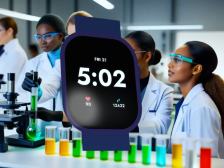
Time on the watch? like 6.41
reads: 5.02
